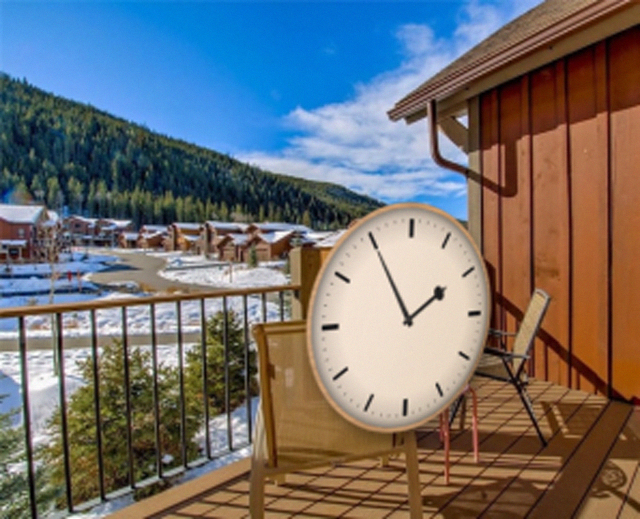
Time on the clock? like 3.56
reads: 1.55
